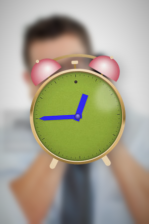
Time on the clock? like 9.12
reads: 12.45
